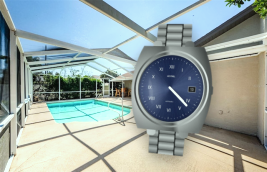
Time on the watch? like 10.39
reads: 4.22
